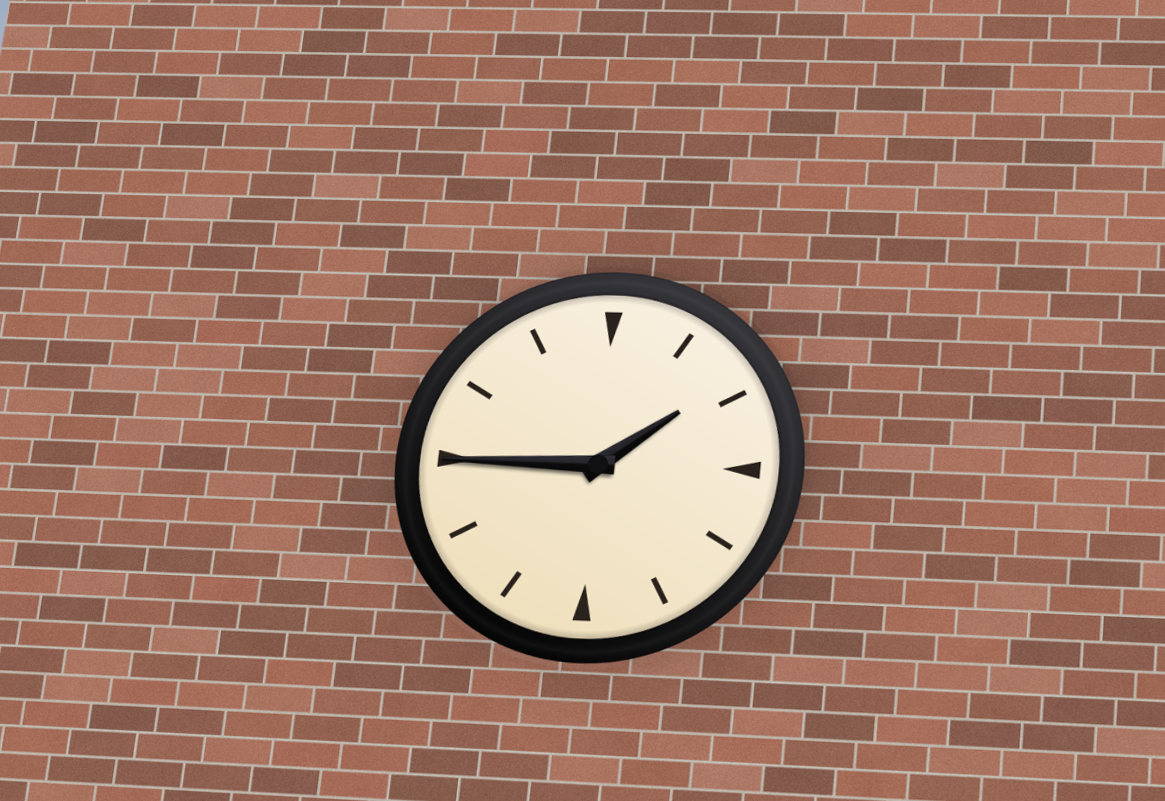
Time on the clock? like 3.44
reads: 1.45
